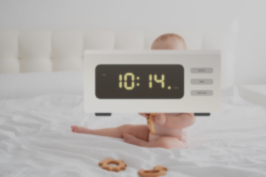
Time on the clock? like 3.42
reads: 10.14
